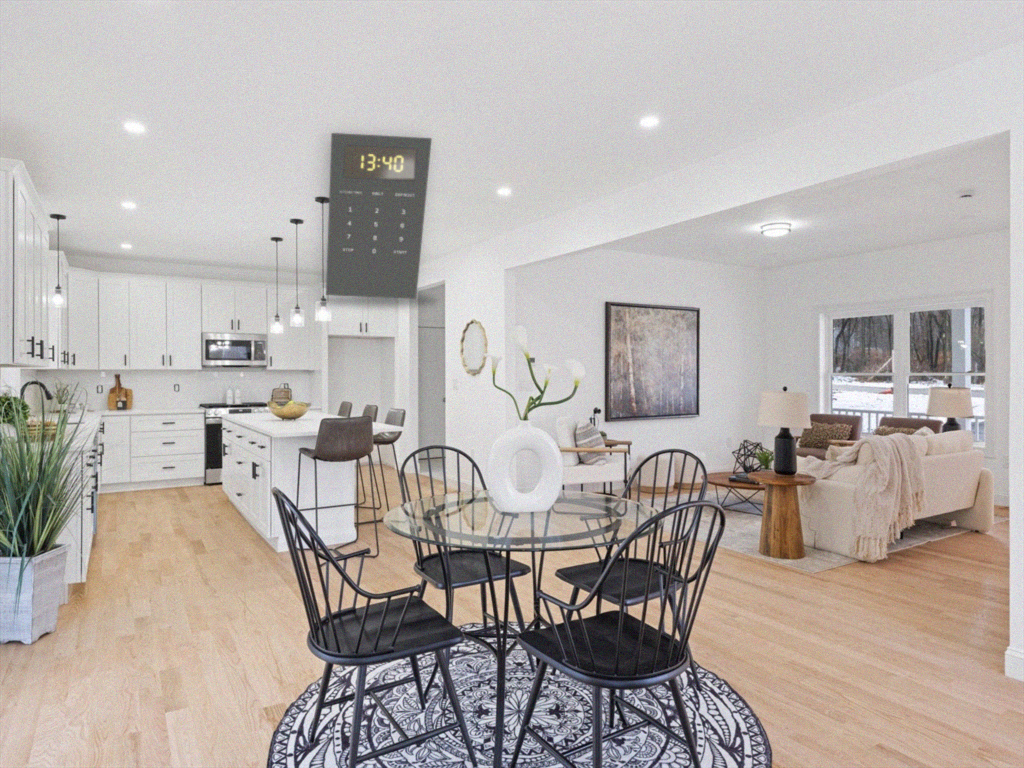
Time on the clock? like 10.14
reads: 13.40
